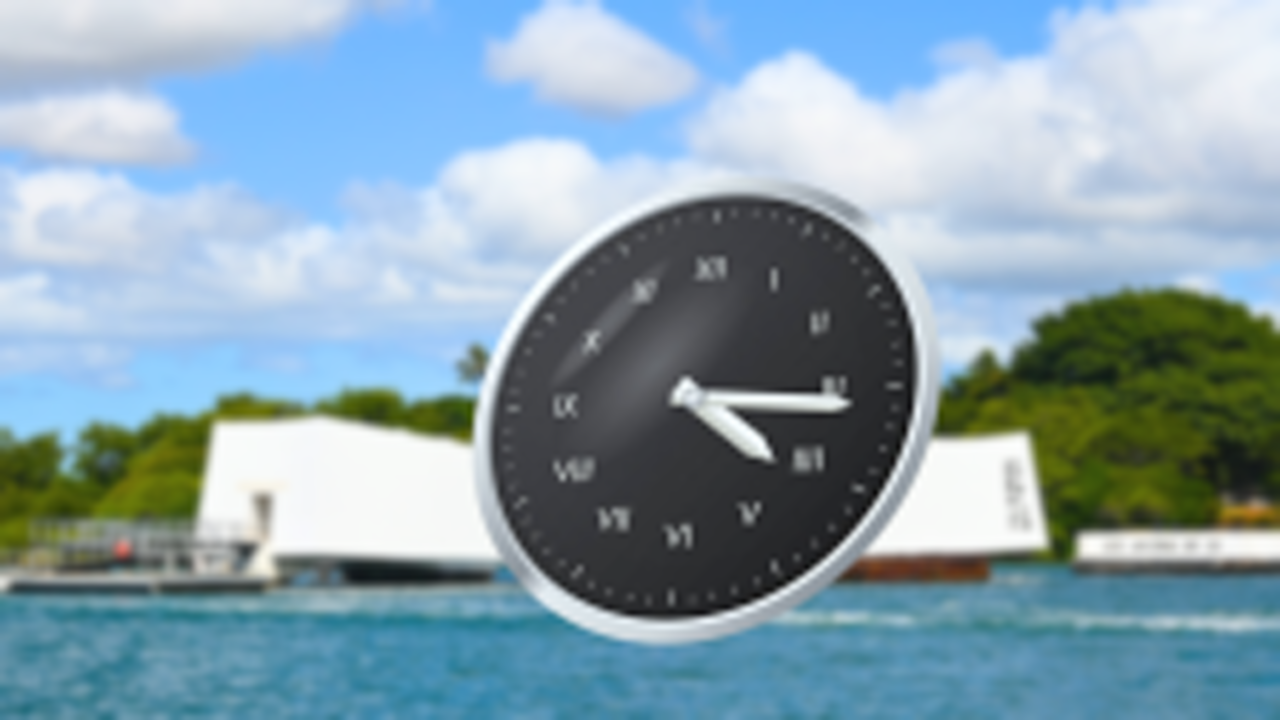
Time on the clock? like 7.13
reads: 4.16
